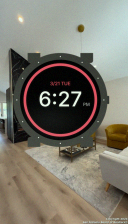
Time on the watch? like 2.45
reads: 6.27
